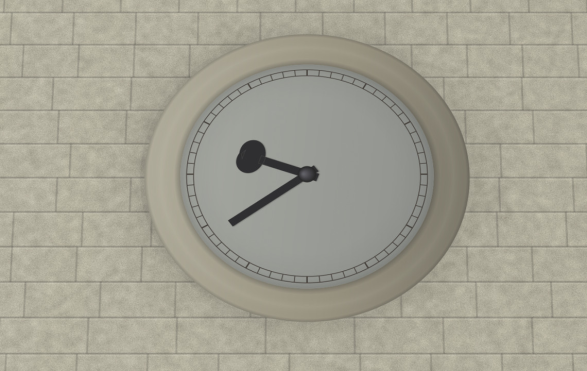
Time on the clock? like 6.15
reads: 9.39
